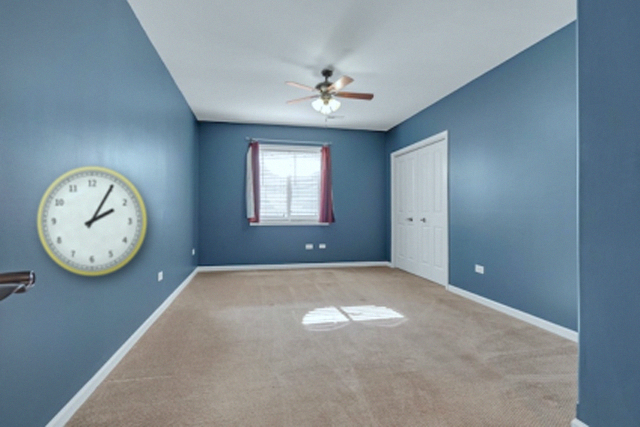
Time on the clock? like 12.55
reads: 2.05
